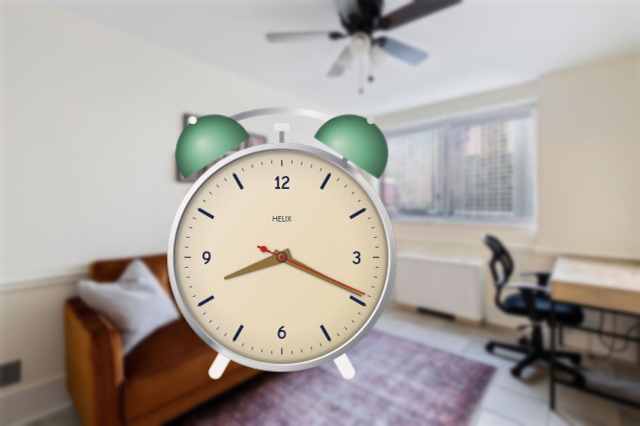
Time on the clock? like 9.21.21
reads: 8.19.19
